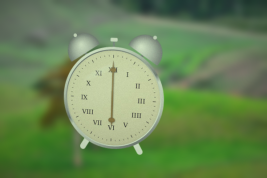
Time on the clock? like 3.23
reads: 6.00
